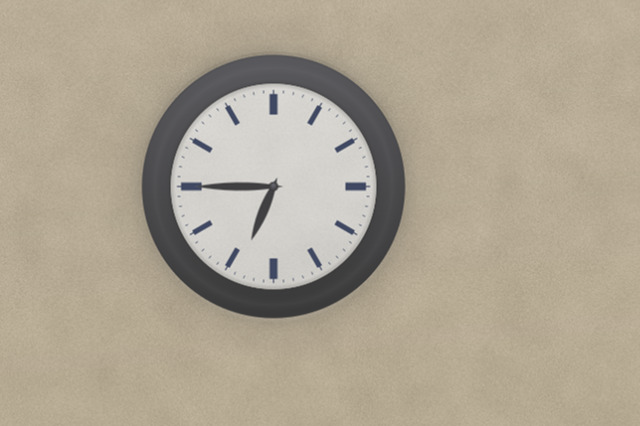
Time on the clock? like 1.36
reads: 6.45
